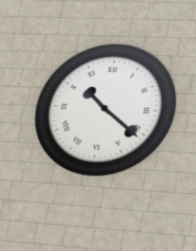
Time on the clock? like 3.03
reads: 10.21
